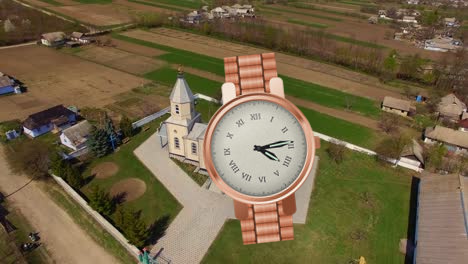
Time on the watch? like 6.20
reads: 4.14
